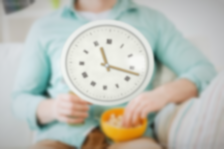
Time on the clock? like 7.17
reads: 11.17
